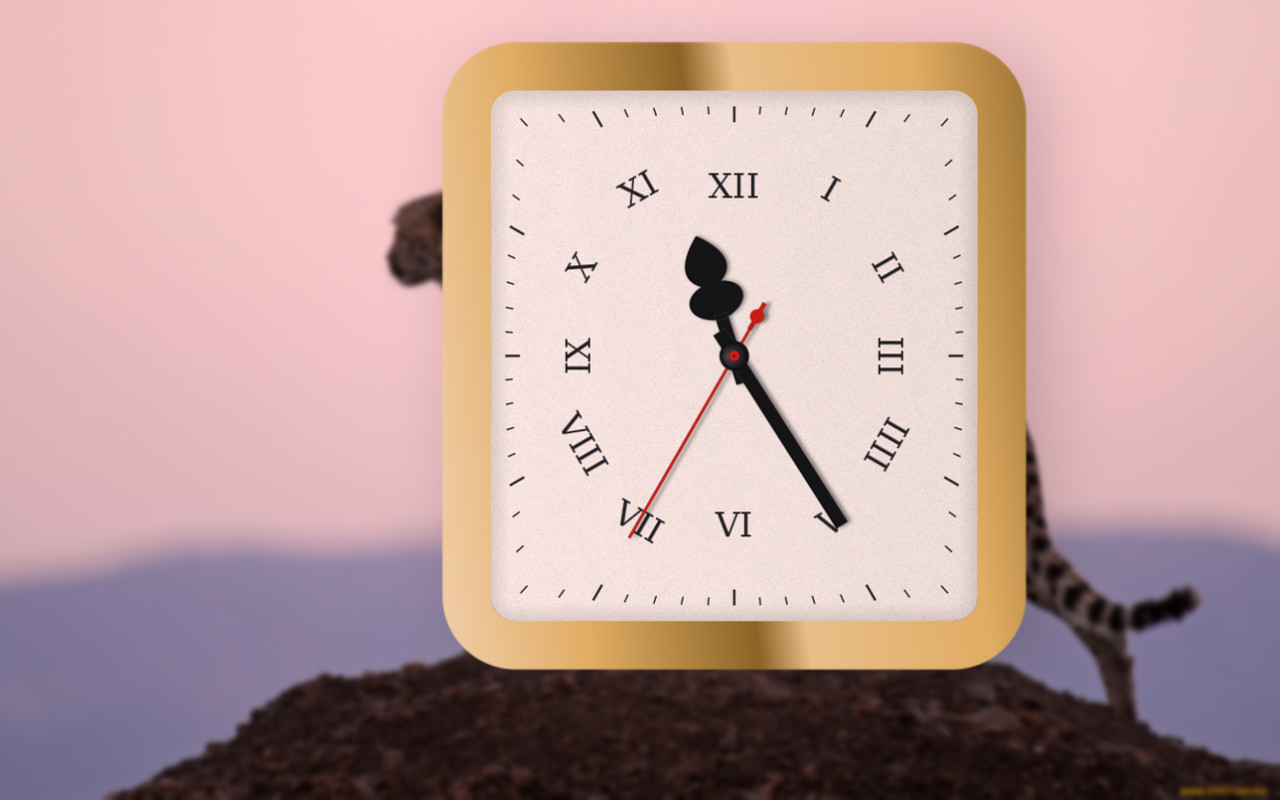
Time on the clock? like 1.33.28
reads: 11.24.35
